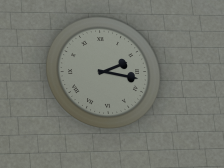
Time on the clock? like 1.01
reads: 2.17
